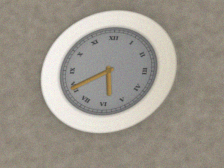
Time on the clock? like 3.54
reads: 5.40
